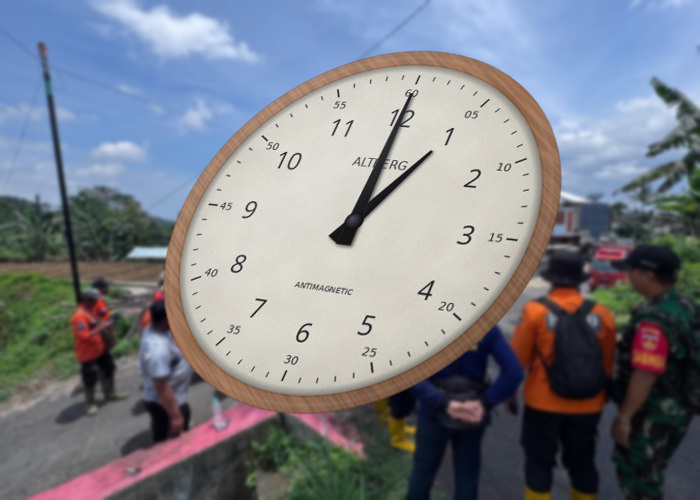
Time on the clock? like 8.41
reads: 1.00
